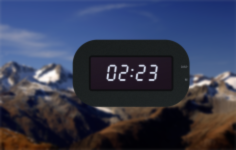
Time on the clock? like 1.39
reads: 2.23
